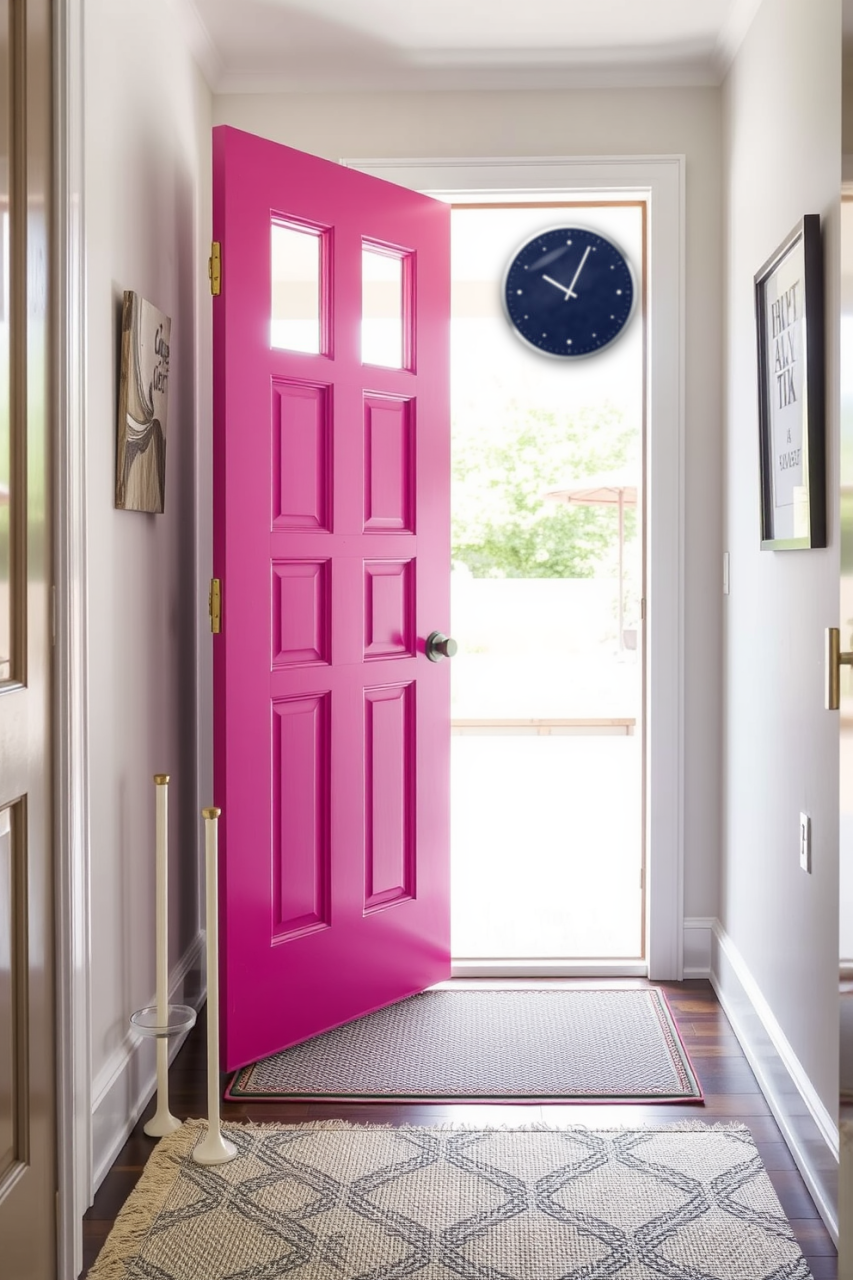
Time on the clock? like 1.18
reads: 10.04
